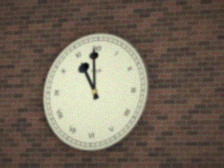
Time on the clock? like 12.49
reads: 10.59
